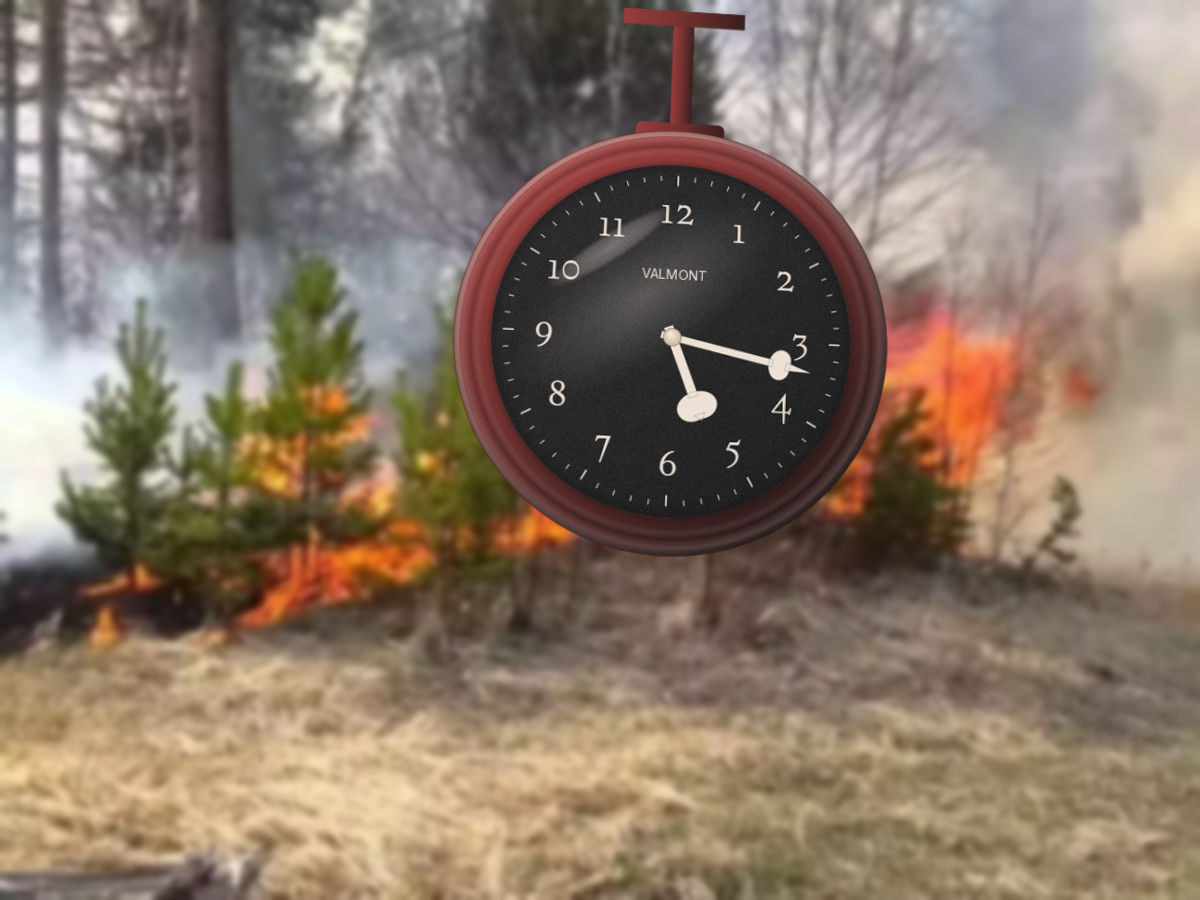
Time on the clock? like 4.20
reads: 5.17
